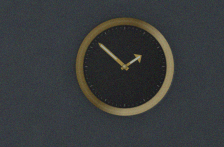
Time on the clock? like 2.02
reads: 1.52
